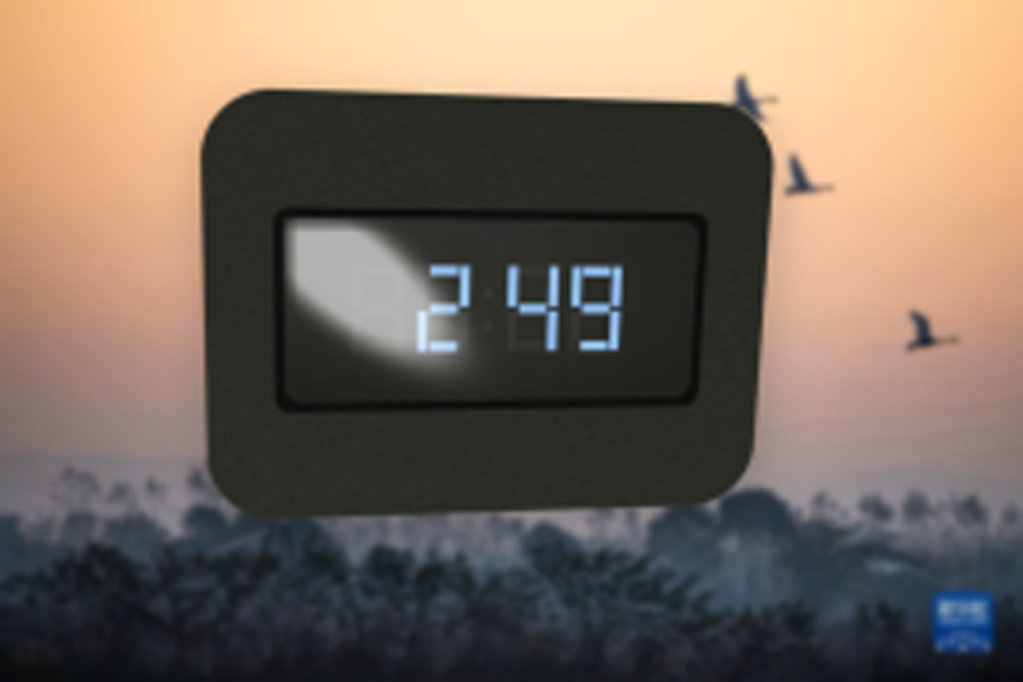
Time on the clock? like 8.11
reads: 2.49
